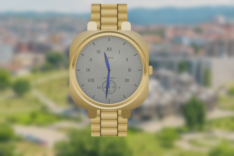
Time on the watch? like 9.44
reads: 11.31
